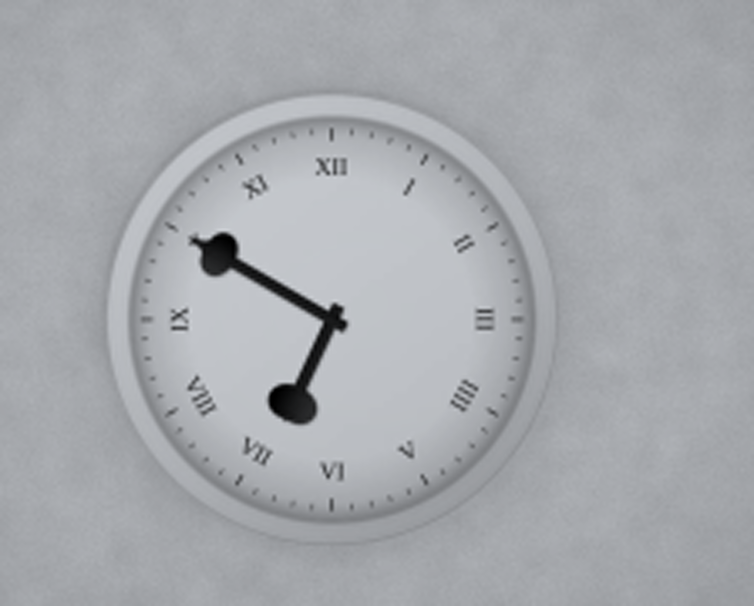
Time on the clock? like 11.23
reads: 6.50
